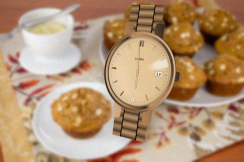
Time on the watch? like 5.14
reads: 5.59
